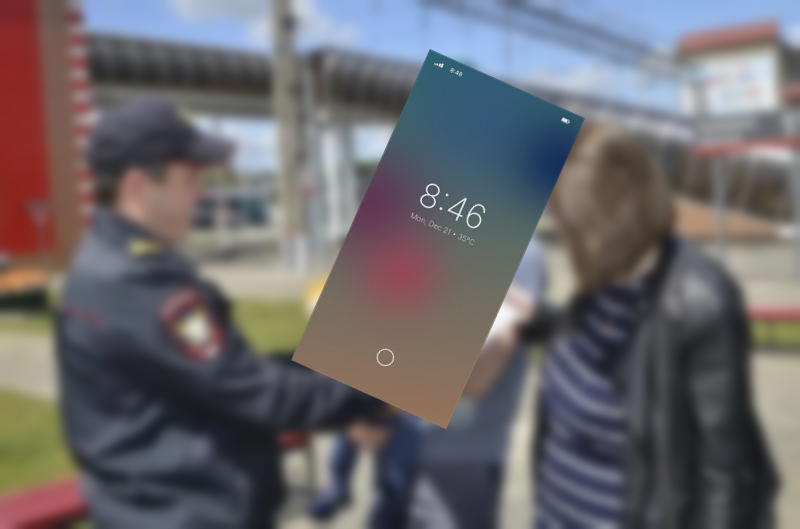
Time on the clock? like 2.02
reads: 8.46
